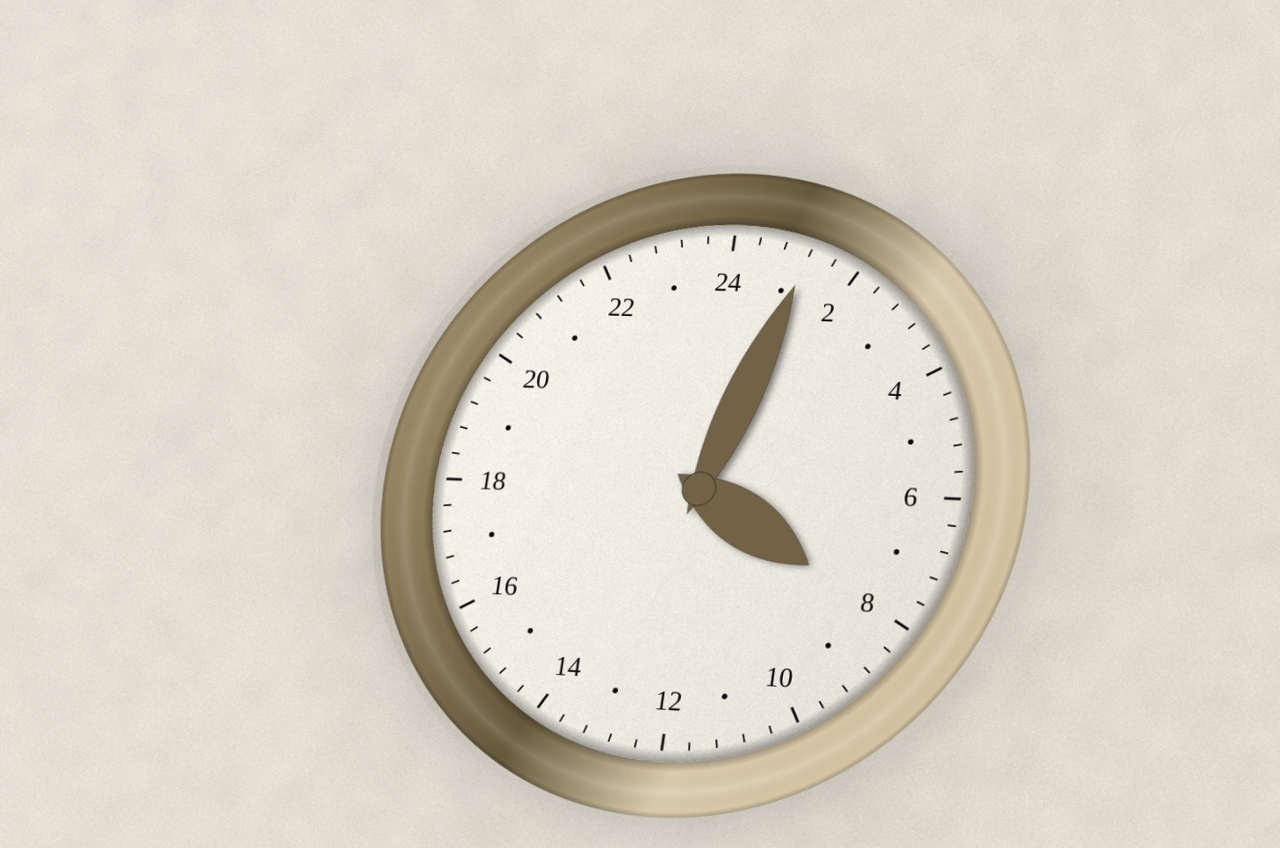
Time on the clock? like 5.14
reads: 8.03
